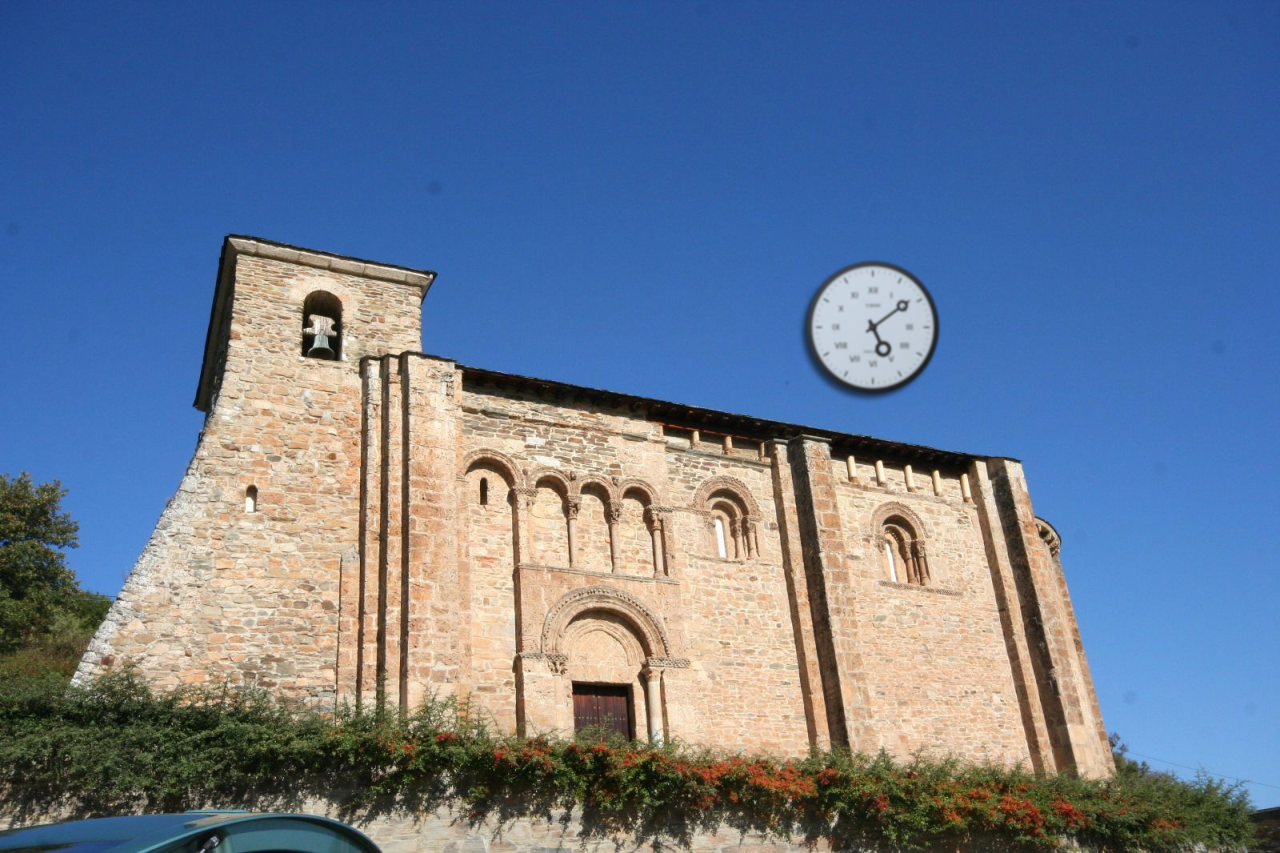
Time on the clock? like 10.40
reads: 5.09
